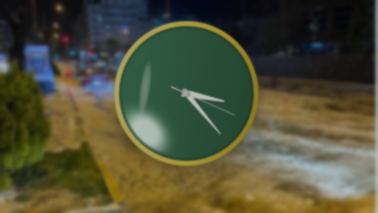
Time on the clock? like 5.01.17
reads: 3.23.19
